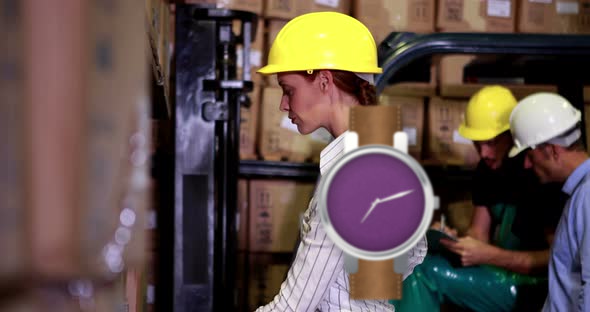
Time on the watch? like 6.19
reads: 7.12
